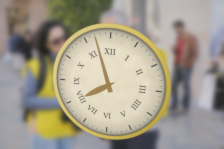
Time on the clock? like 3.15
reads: 7.57
